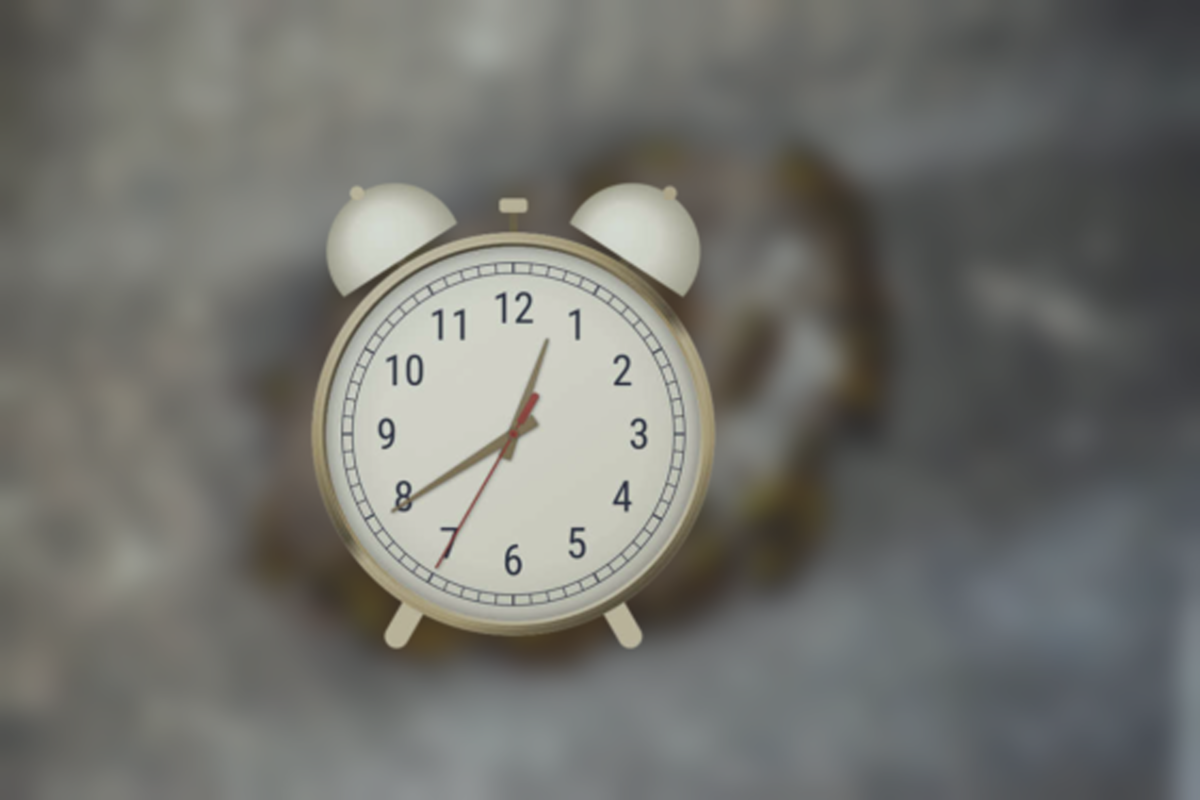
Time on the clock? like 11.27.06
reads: 12.39.35
